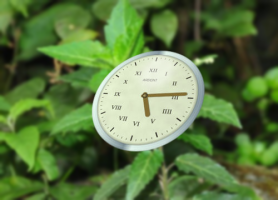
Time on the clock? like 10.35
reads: 5.14
